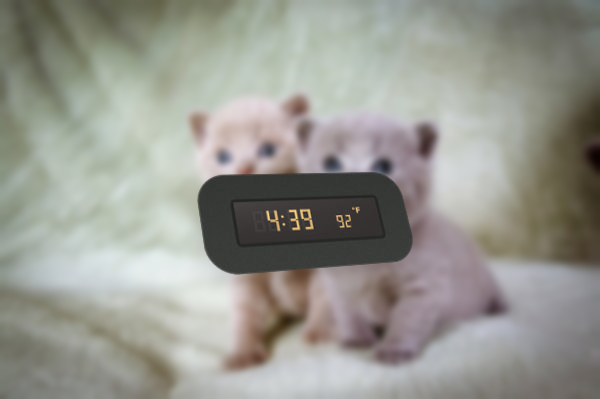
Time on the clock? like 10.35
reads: 4.39
